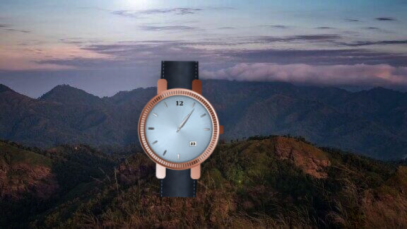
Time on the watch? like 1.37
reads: 1.06
